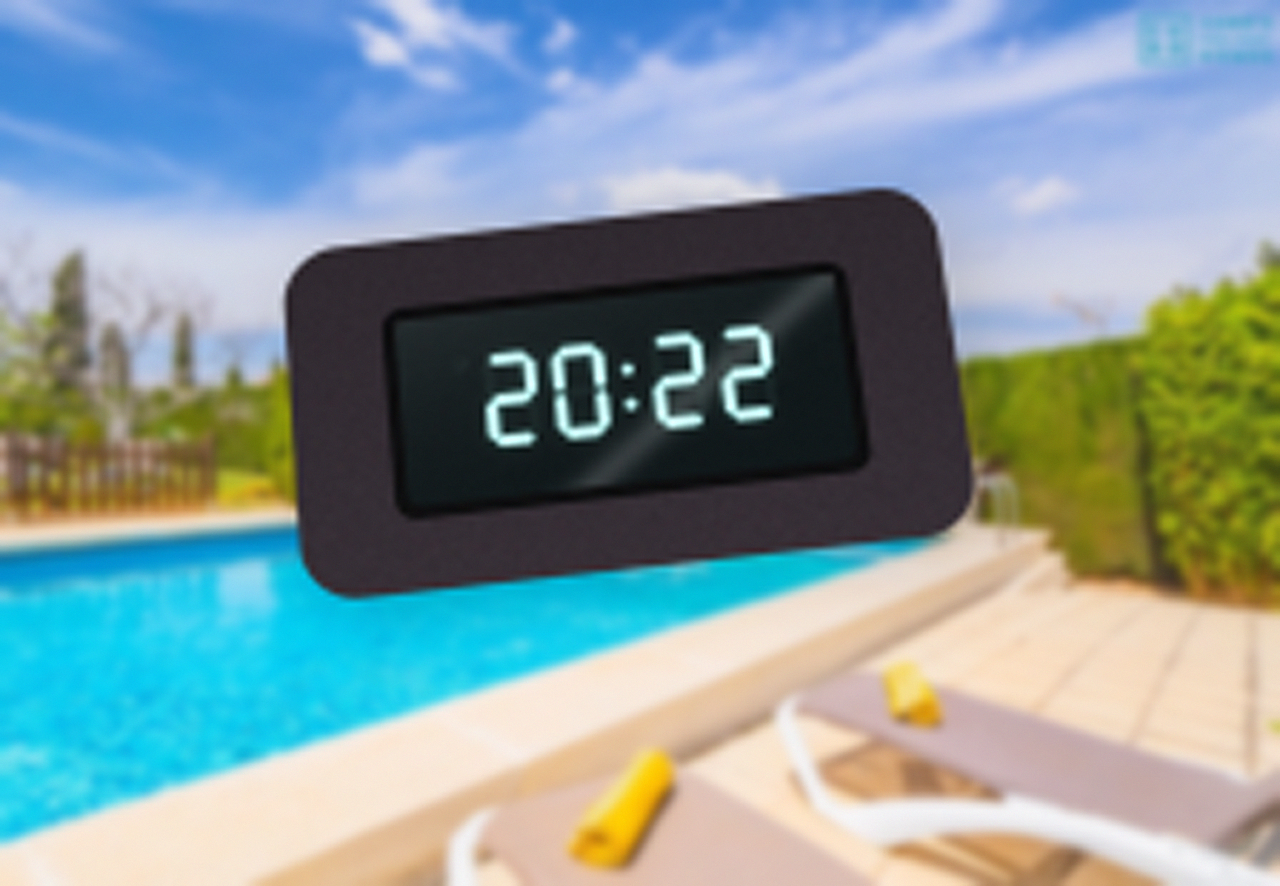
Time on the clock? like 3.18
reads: 20.22
